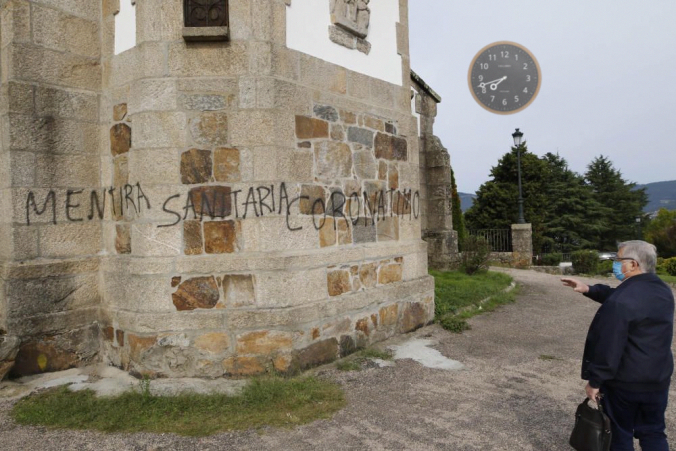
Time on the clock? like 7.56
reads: 7.42
